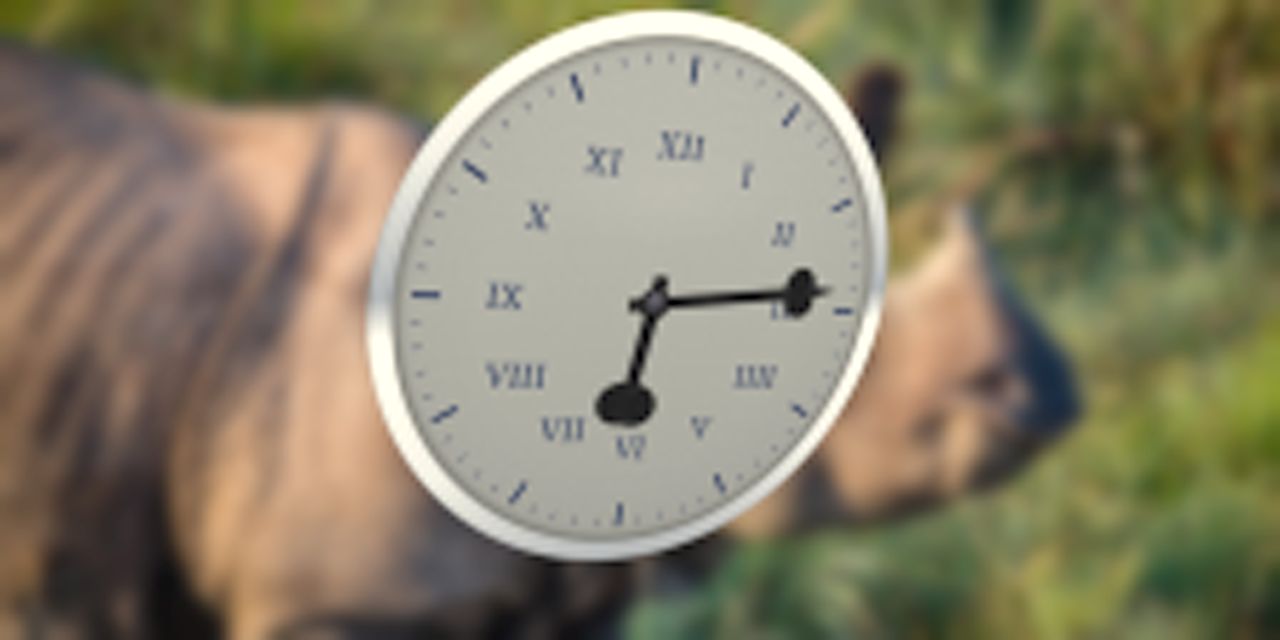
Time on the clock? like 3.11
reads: 6.14
